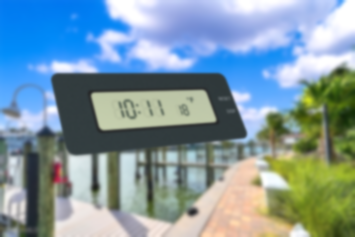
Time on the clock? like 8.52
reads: 10.11
